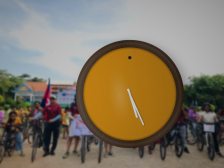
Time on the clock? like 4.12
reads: 5.26
